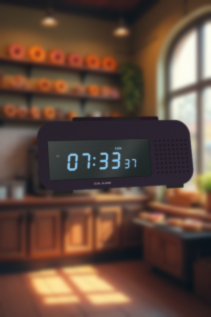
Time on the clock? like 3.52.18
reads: 7.33.37
